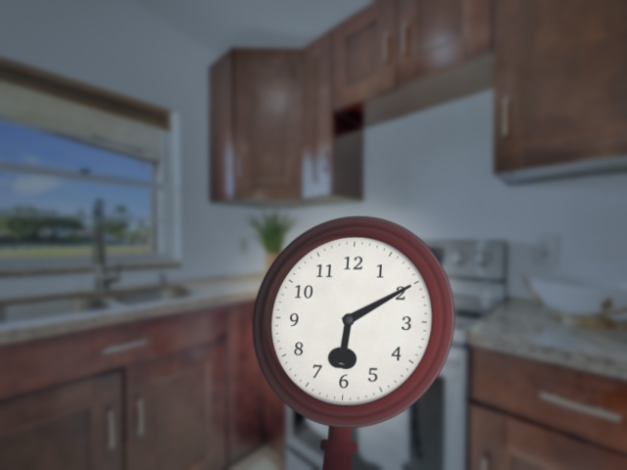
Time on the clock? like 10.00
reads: 6.10
